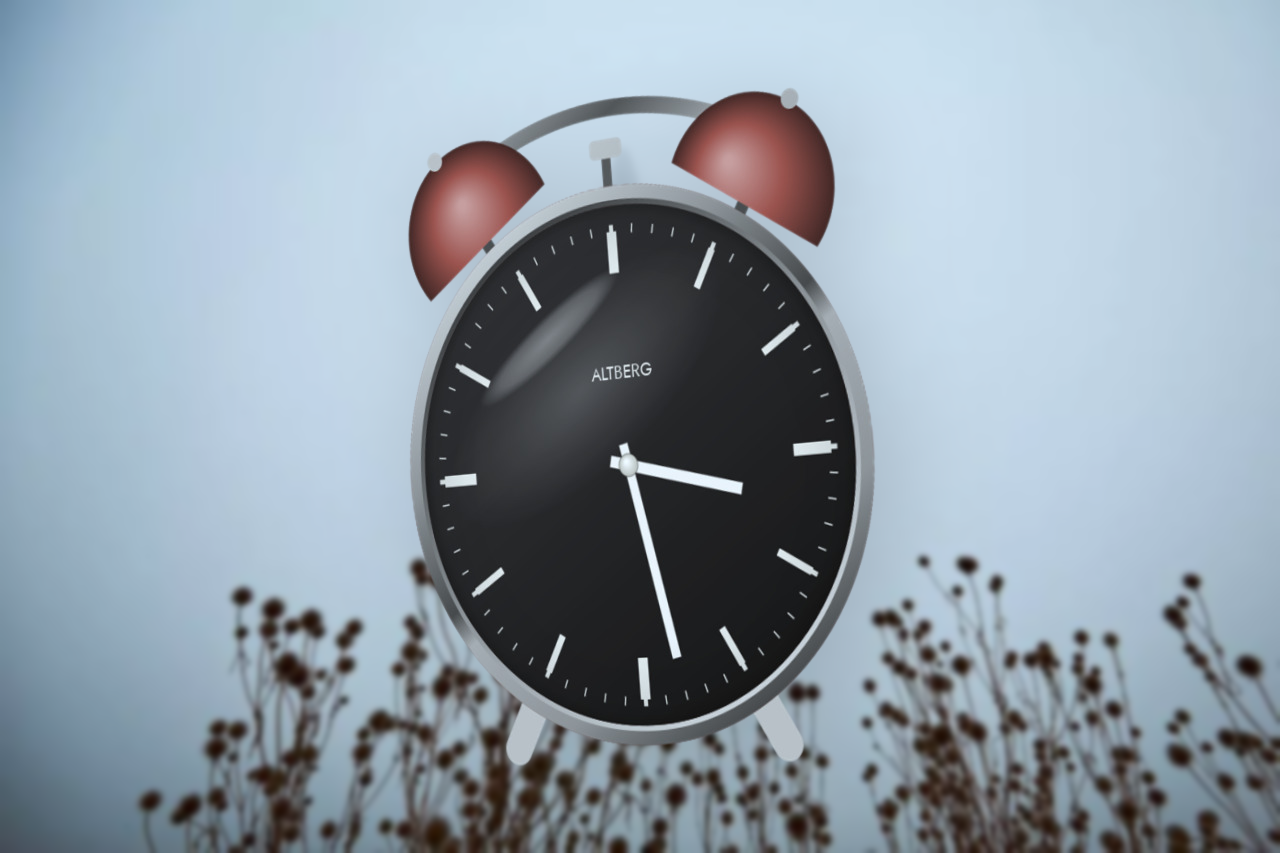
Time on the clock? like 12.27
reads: 3.28
